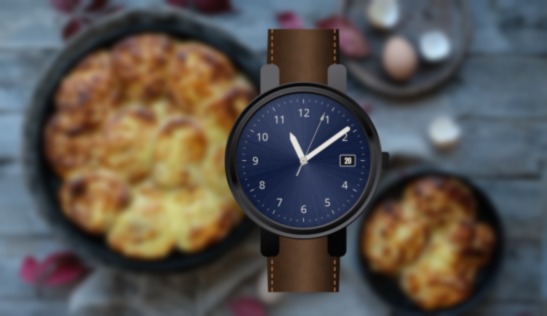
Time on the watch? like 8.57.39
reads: 11.09.04
